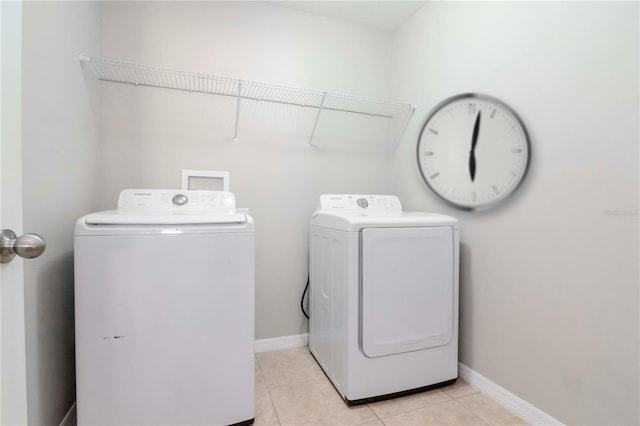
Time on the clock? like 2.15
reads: 6.02
